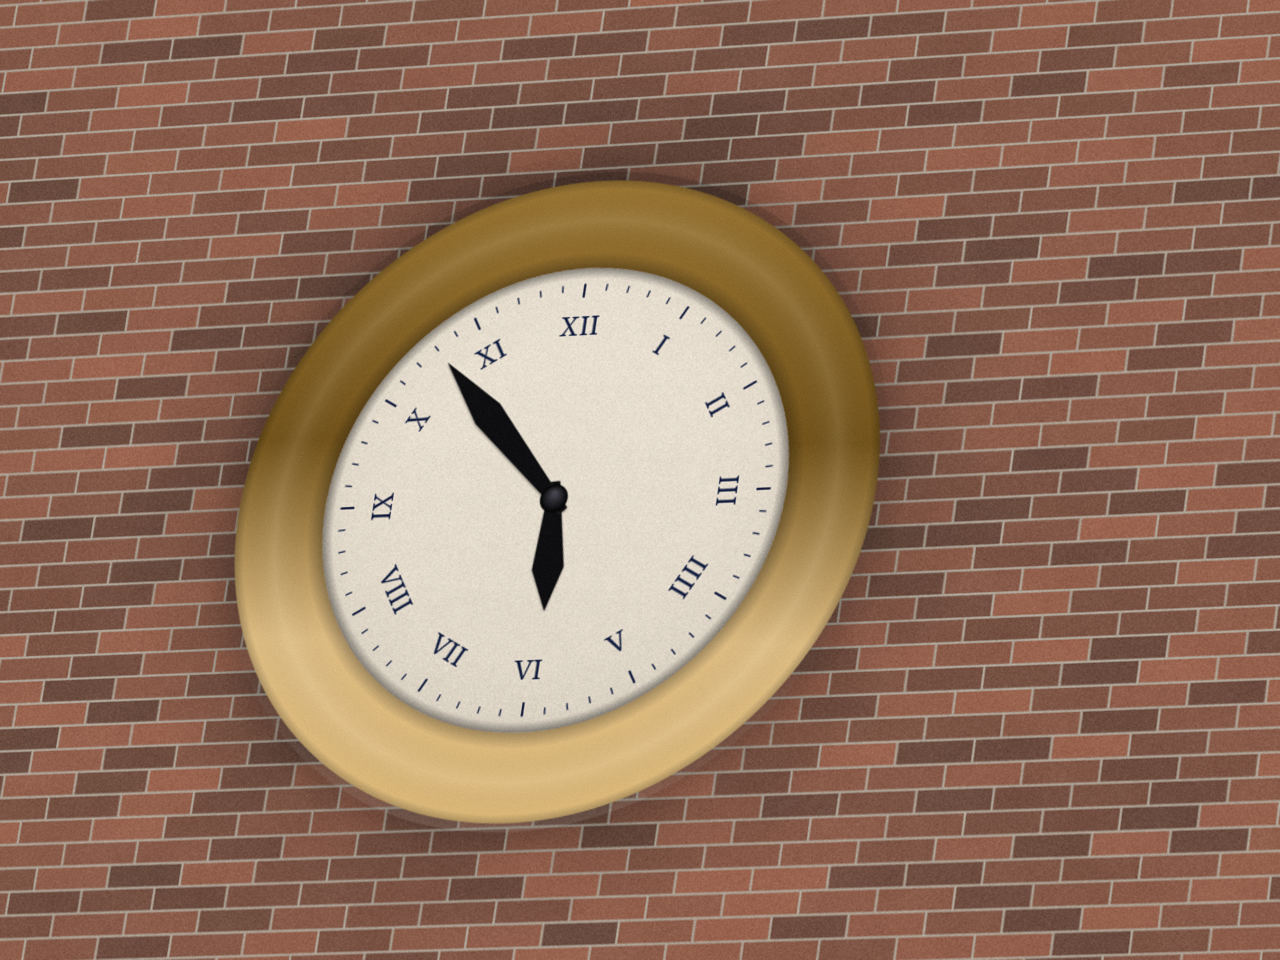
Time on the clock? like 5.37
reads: 5.53
